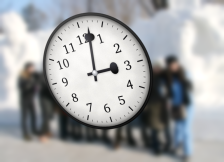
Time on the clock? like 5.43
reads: 3.02
